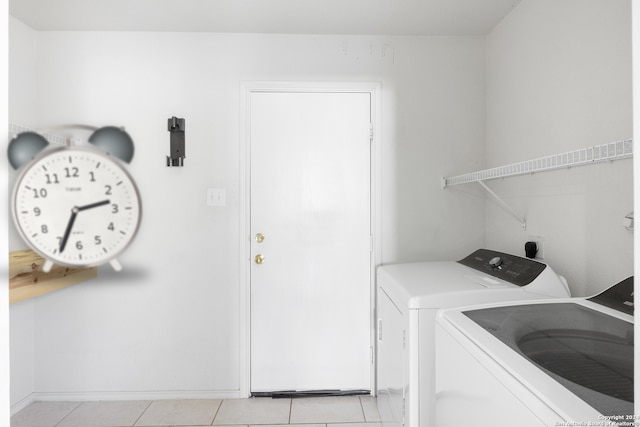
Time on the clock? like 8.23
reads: 2.34
